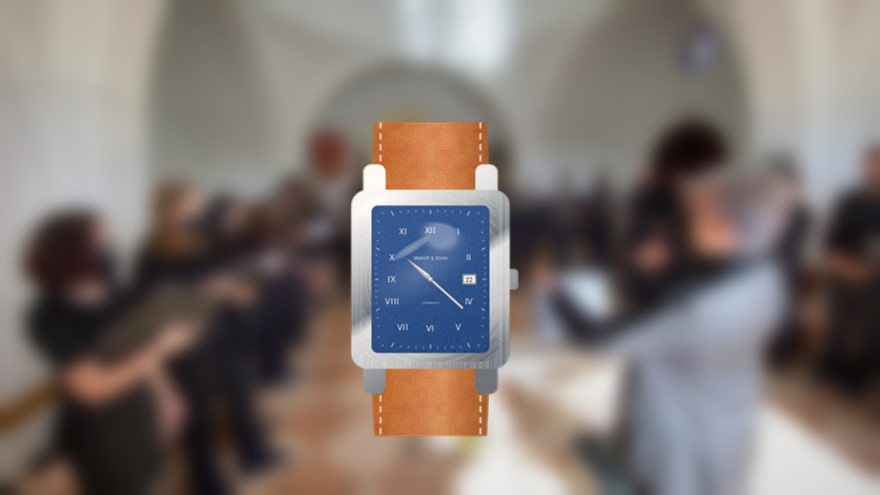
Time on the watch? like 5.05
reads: 10.22
